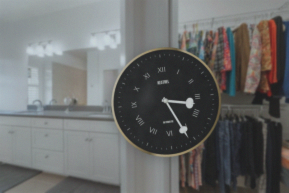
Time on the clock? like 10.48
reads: 3.26
